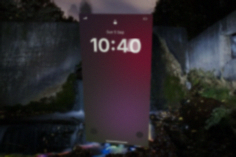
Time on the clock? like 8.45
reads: 10.40
